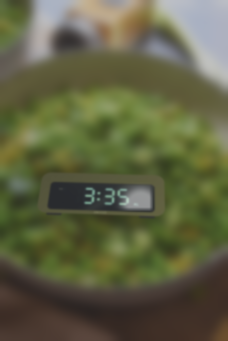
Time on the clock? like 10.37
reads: 3.35
